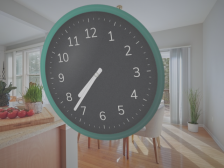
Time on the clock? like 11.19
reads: 7.37
